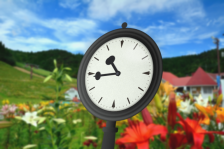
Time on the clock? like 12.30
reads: 10.44
